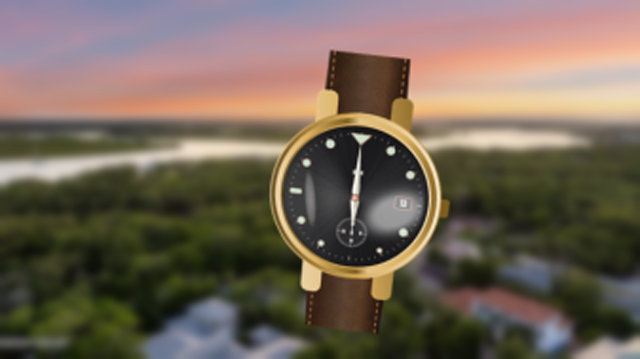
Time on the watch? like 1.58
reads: 6.00
